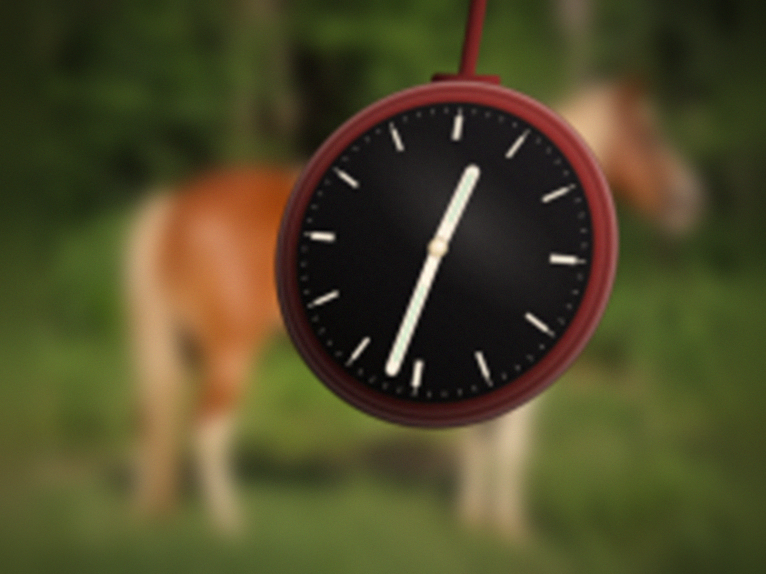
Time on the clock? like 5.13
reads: 12.32
